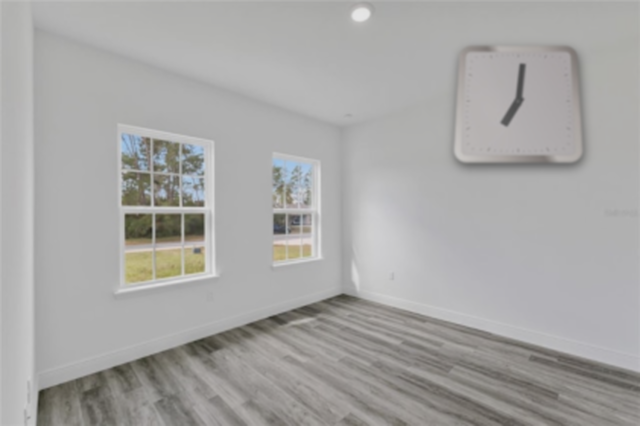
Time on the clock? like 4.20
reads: 7.01
